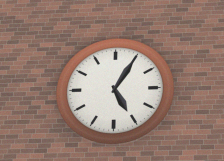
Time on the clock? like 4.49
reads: 5.05
